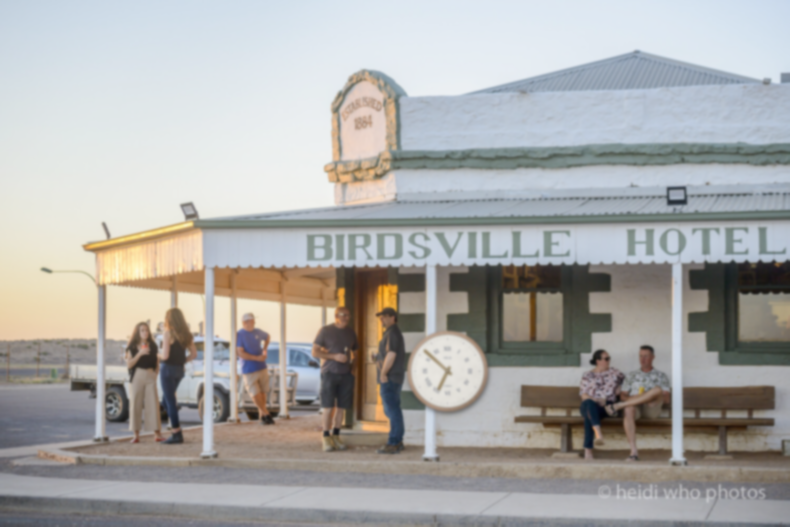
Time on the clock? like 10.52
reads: 6.52
